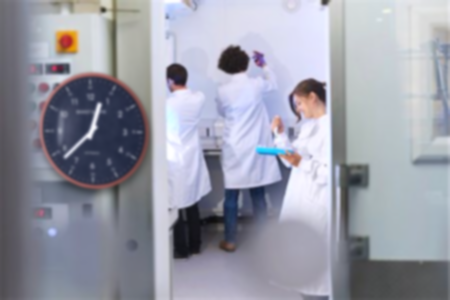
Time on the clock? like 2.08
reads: 12.38
